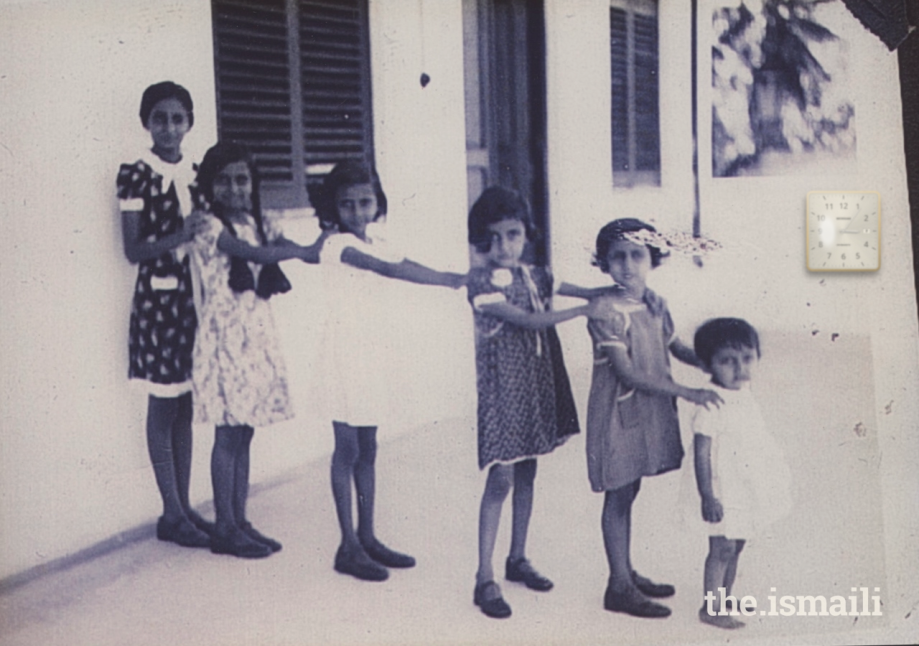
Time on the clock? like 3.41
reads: 3.06
